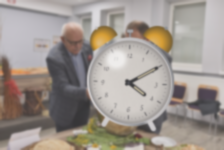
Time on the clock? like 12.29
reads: 4.10
